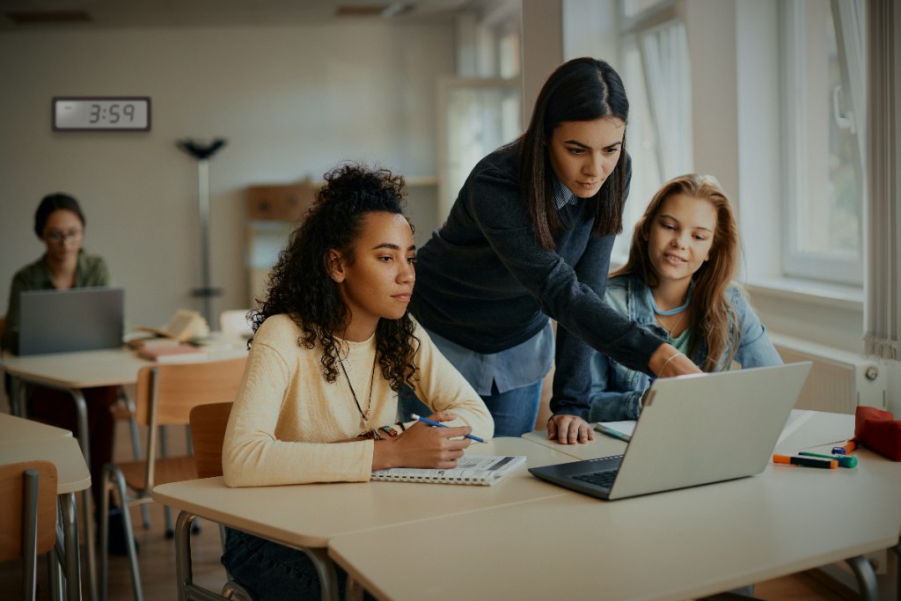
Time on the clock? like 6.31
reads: 3.59
